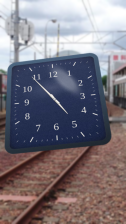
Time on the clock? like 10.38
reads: 4.54
